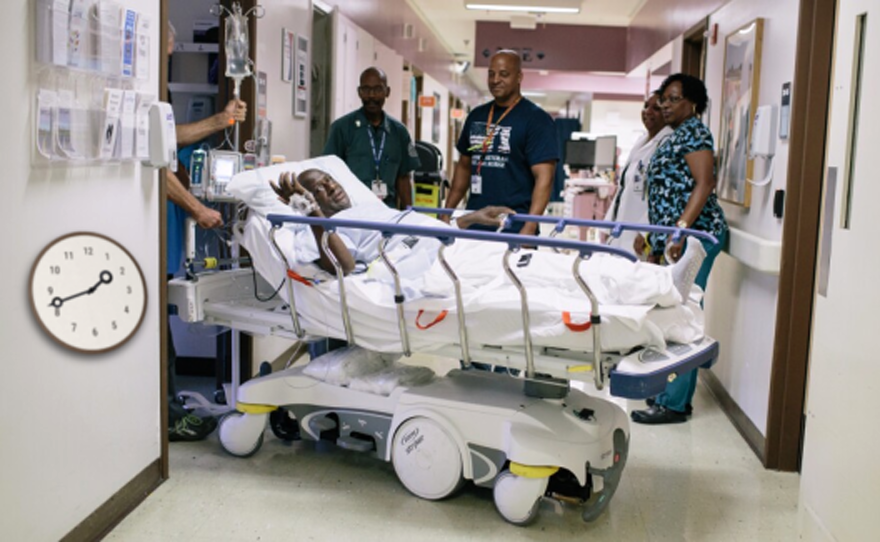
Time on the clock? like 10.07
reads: 1.42
